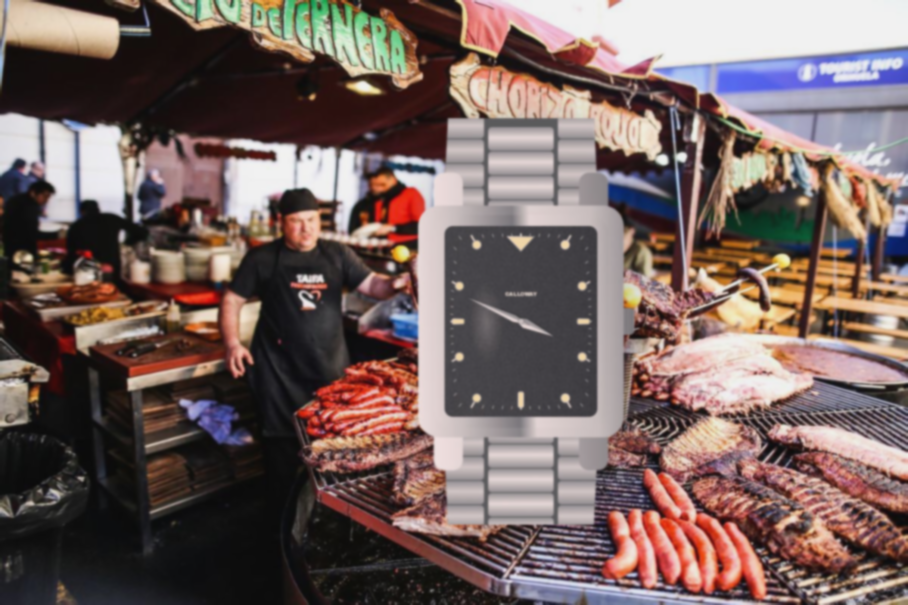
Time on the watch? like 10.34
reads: 3.49
